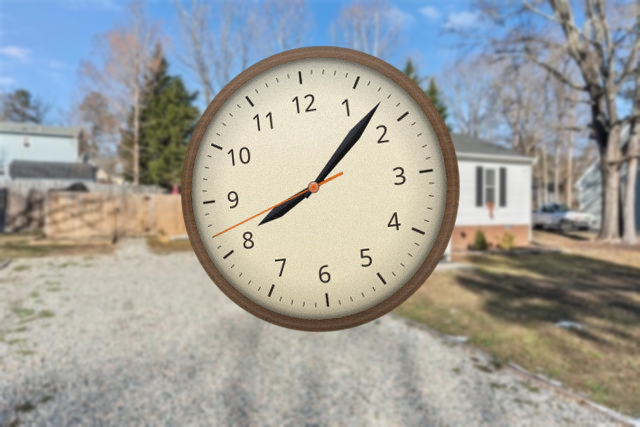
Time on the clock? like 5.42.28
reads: 8.07.42
